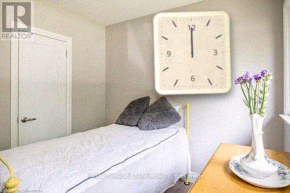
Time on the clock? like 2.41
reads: 12.00
